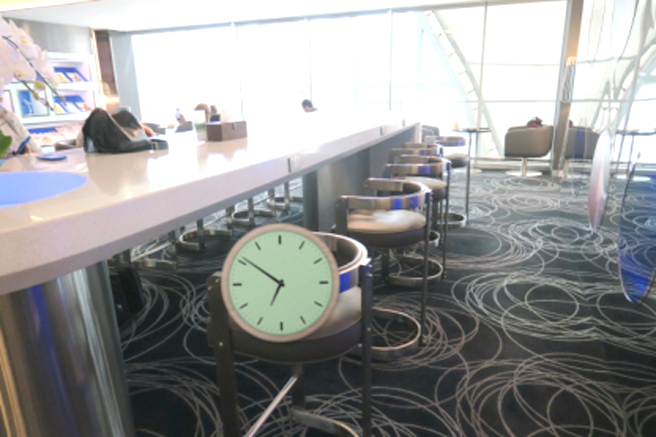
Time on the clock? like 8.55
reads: 6.51
